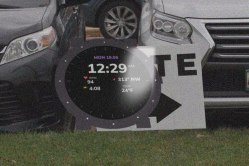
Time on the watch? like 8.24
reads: 12.29
